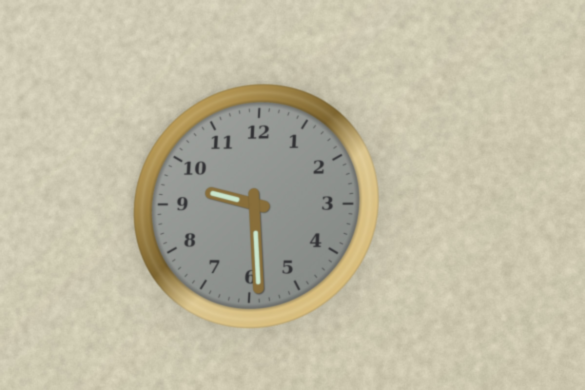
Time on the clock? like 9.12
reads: 9.29
